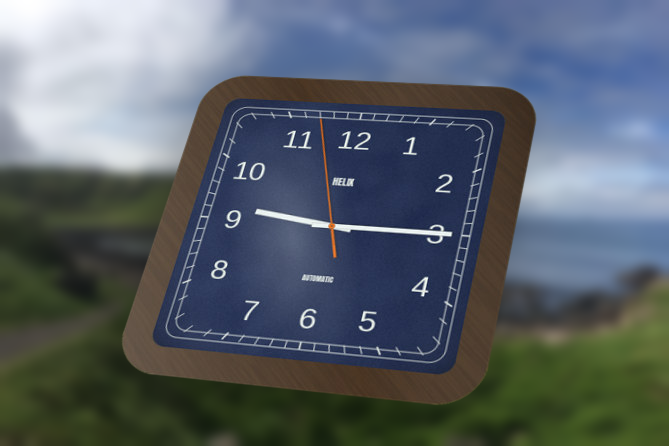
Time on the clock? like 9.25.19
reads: 9.14.57
